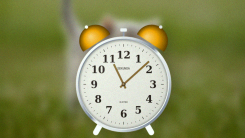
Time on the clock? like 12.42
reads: 11.08
